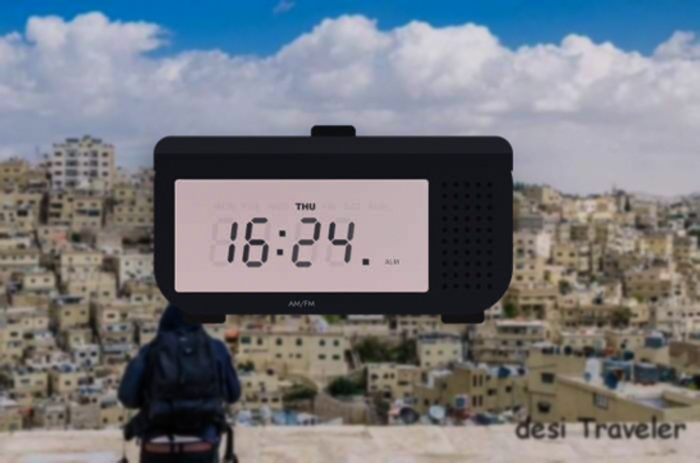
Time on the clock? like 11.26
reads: 16.24
